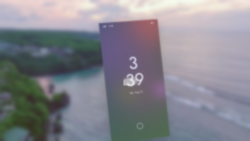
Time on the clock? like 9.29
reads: 3.39
